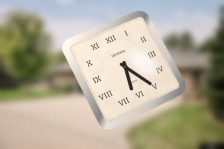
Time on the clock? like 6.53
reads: 6.25
